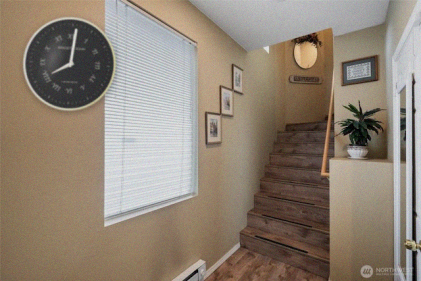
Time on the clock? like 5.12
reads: 8.01
